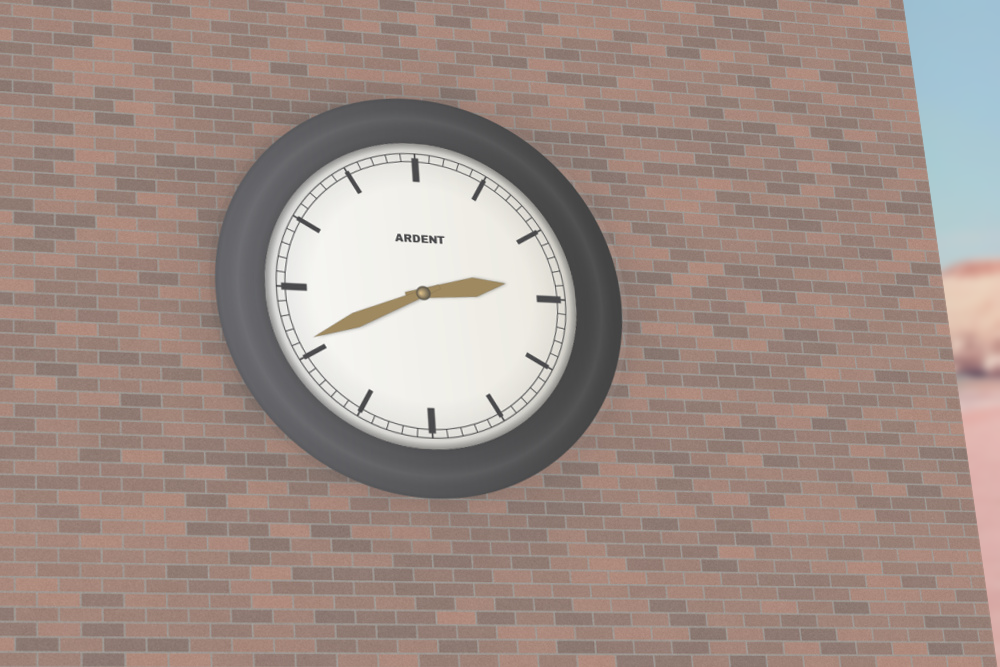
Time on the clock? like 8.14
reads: 2.41
